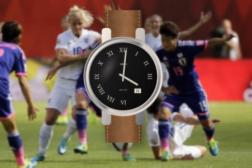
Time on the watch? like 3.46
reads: 4.01
